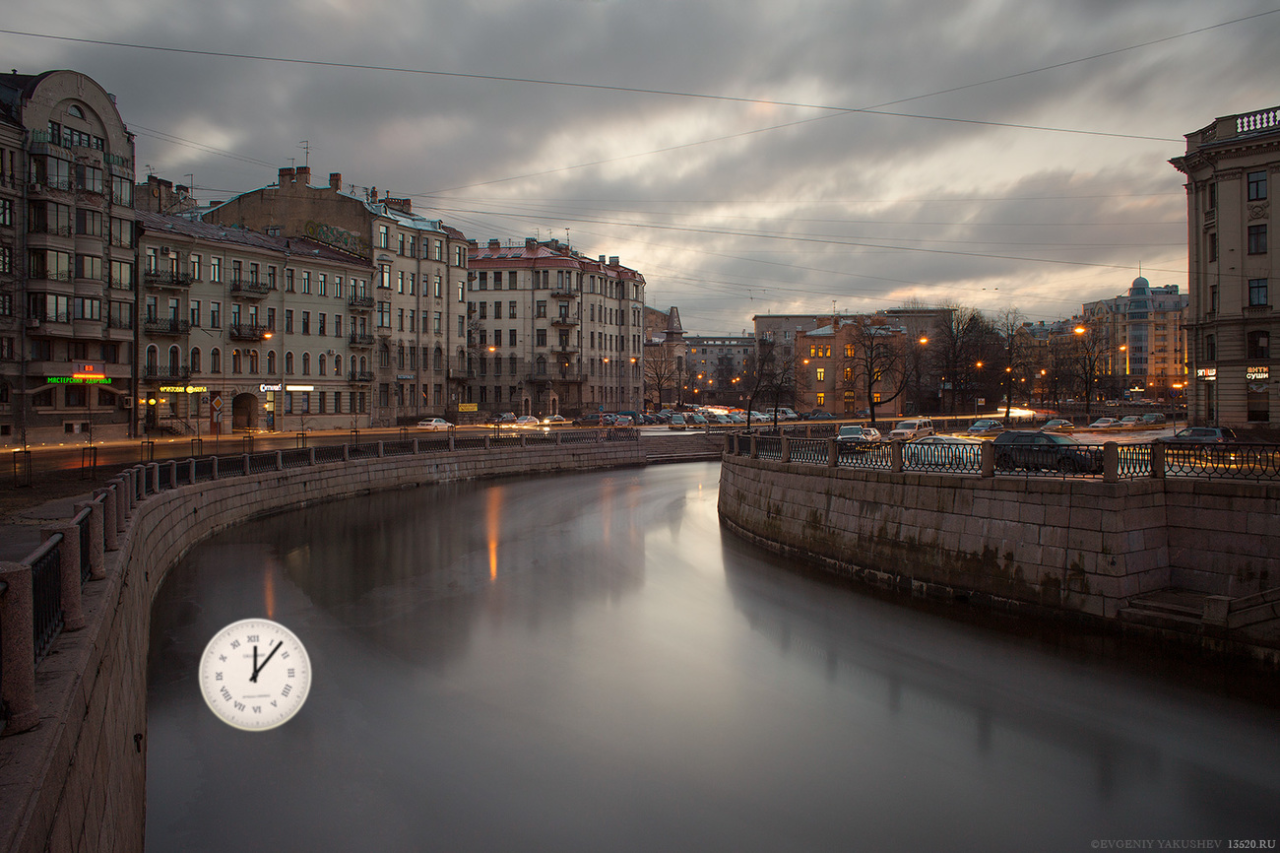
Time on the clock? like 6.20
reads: 12.07
